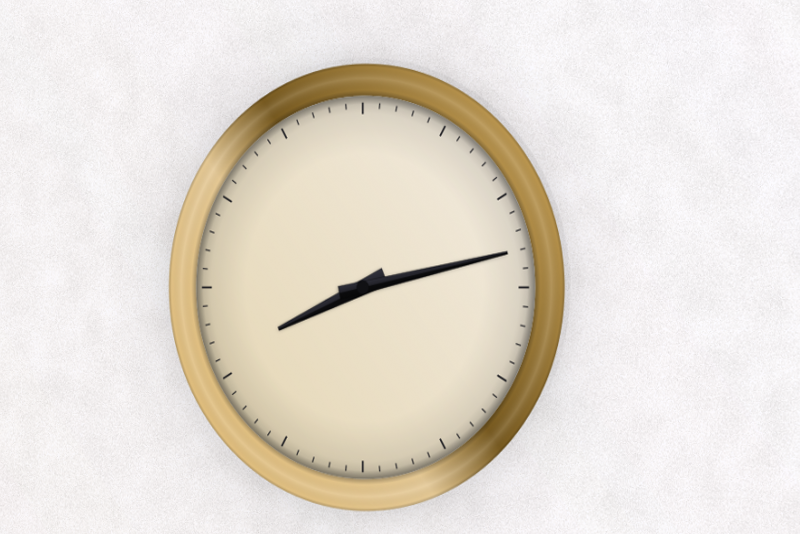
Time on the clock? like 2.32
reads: 8.13
